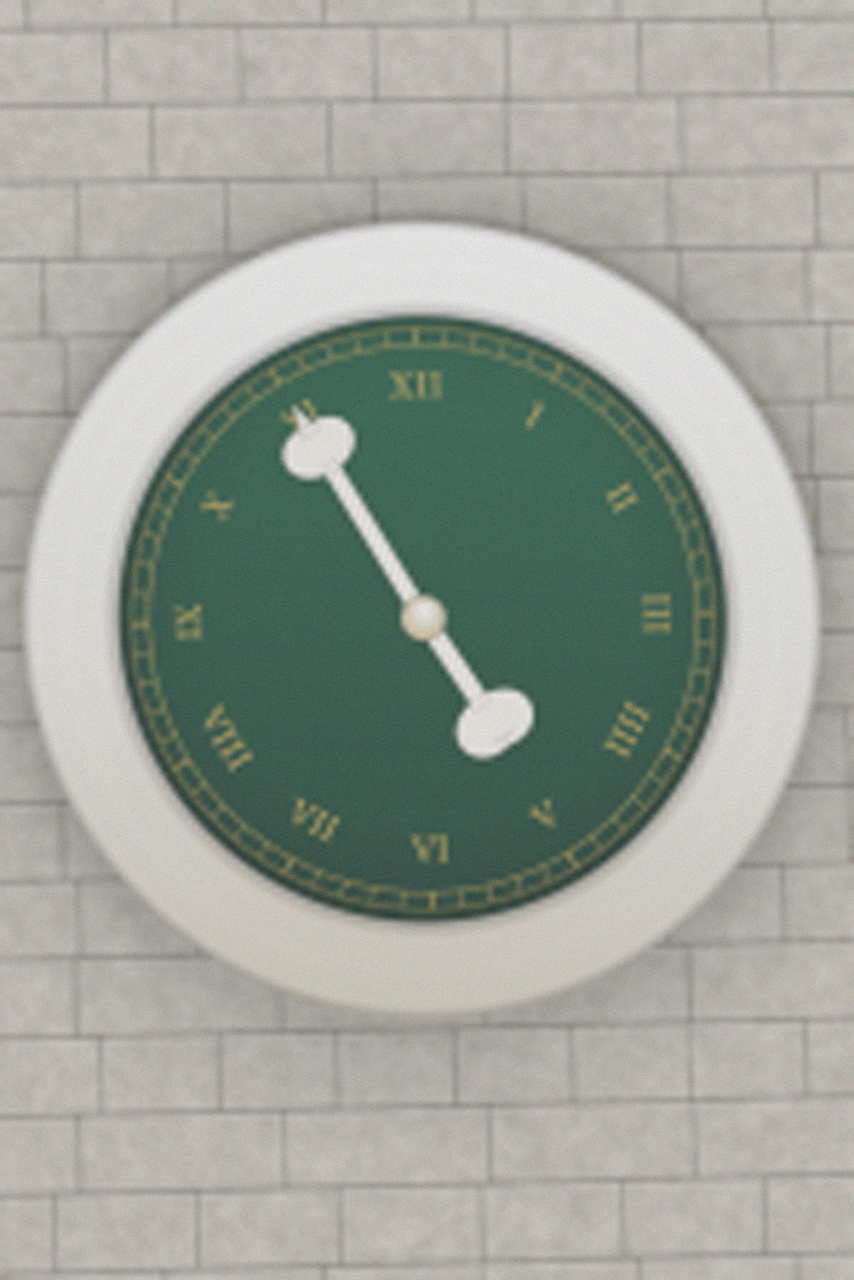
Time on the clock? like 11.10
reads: 4.55
